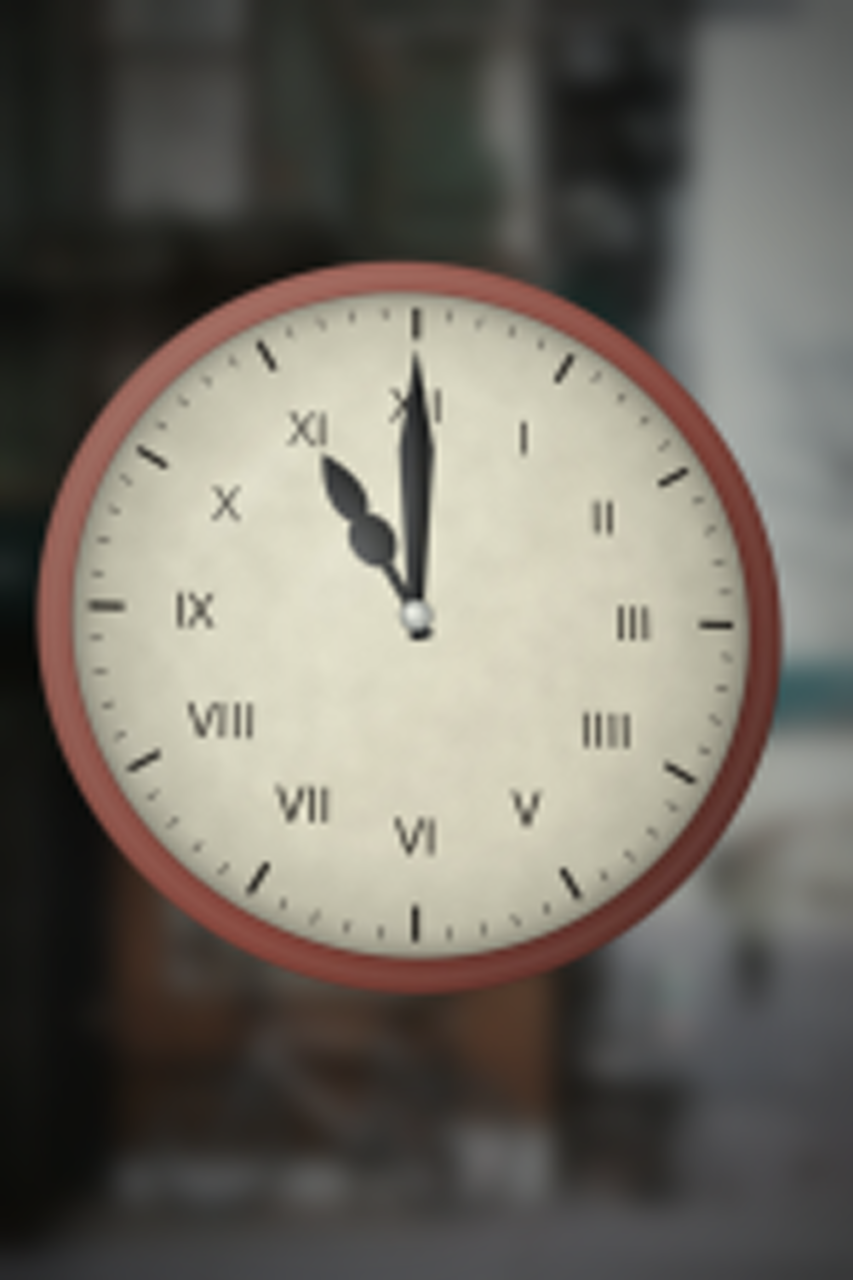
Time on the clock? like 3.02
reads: 11.00
